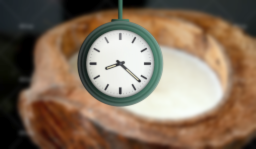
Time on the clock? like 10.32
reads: 8.22
